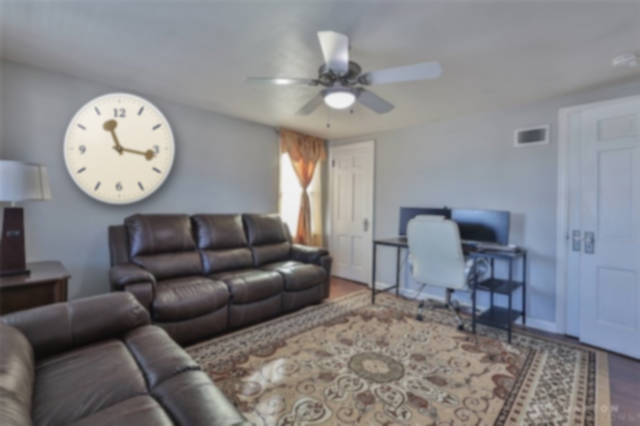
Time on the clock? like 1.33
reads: 11.17
